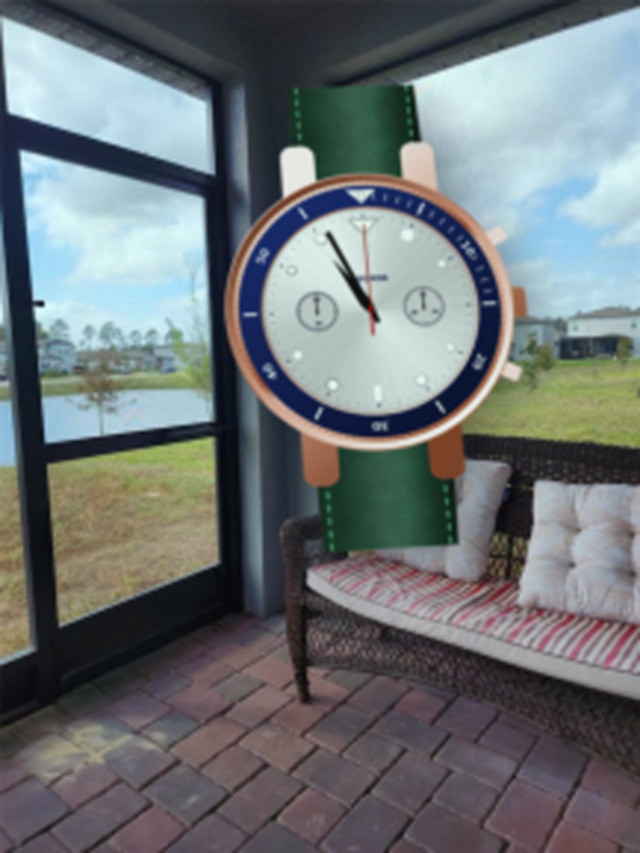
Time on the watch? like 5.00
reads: 10.56
